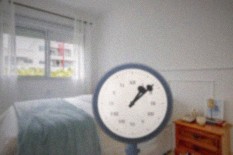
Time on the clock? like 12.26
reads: 1.08
